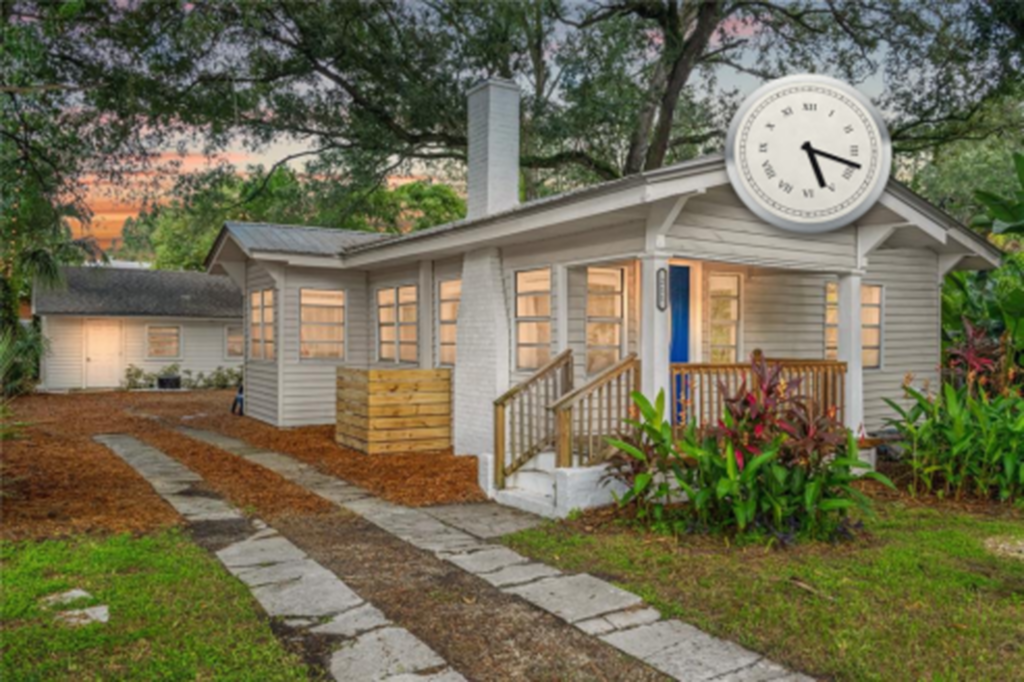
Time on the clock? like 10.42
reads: 5.18
